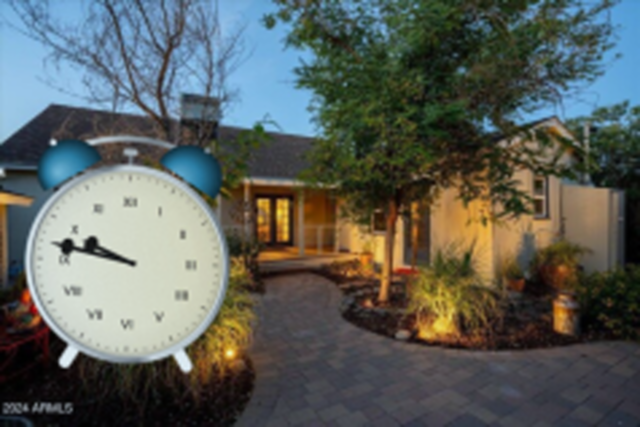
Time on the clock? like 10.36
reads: 9.47
